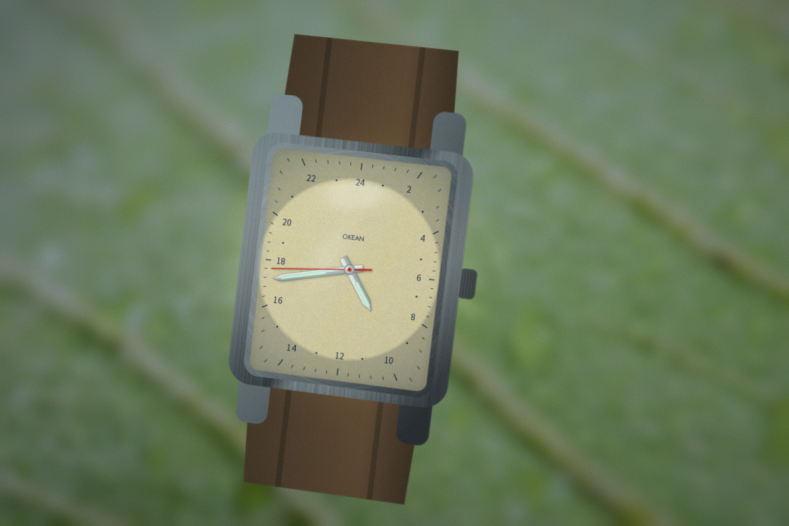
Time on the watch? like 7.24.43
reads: 9.42.44
